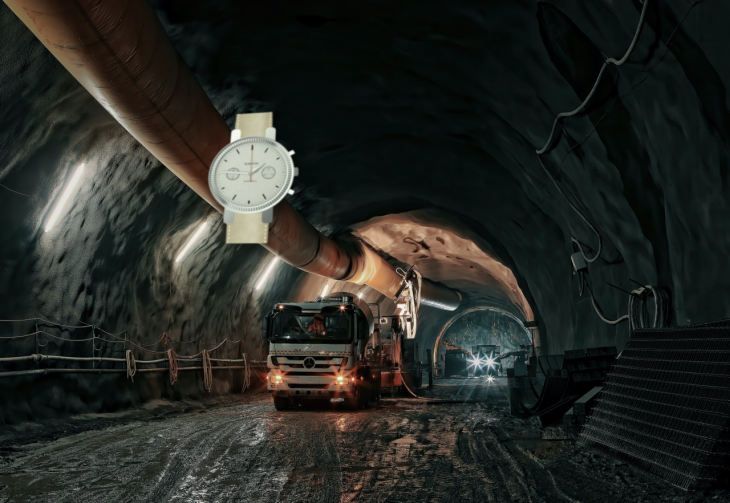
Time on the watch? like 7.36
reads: 1.46
